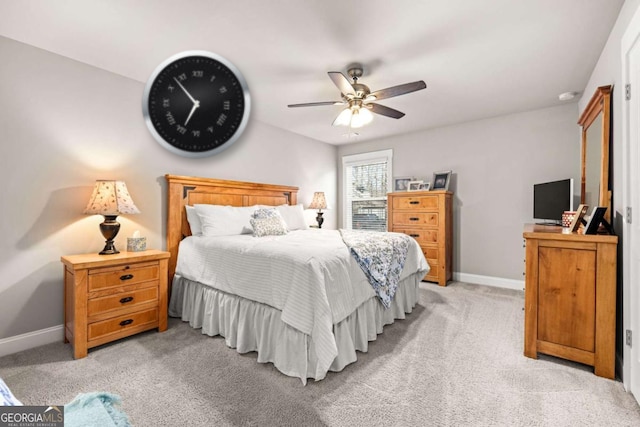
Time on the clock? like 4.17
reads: 6.53
